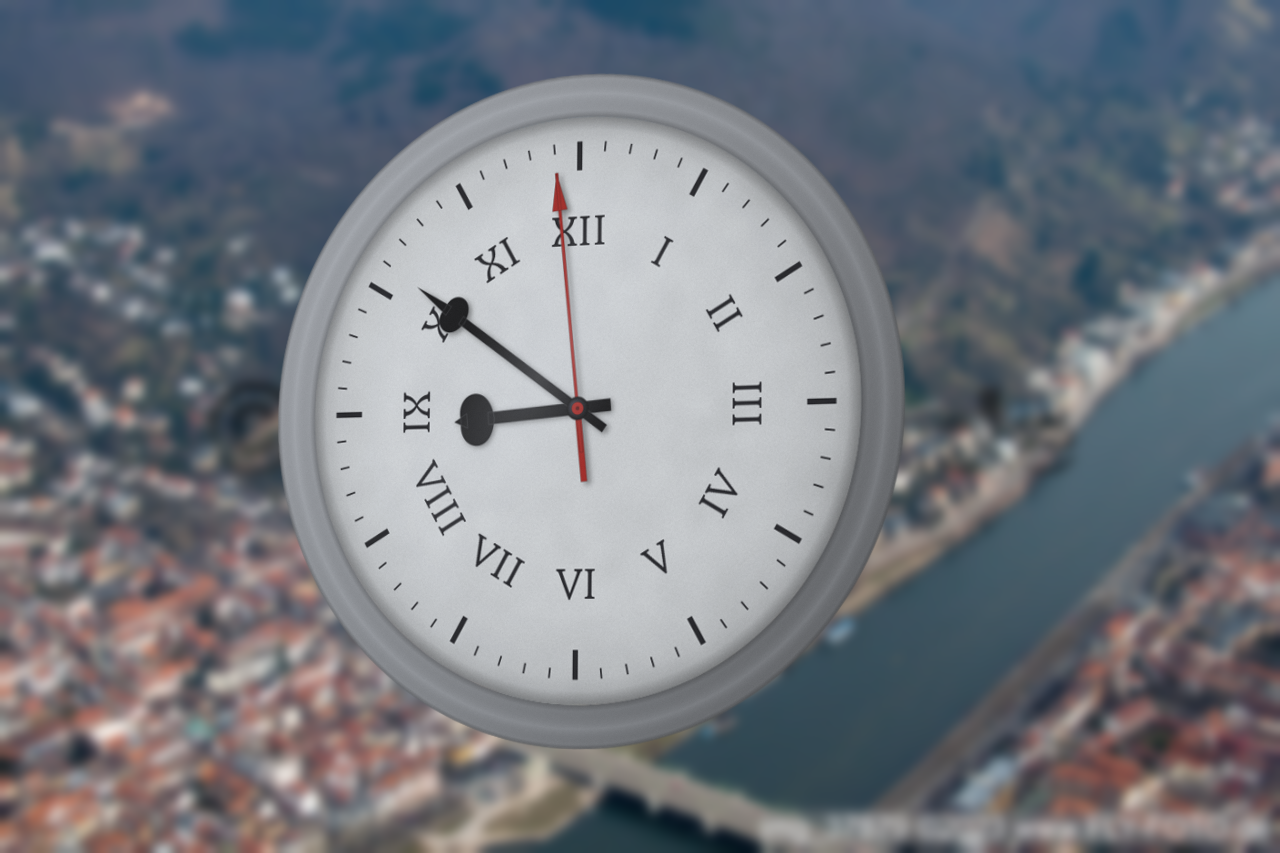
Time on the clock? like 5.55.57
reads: 8.50.59
